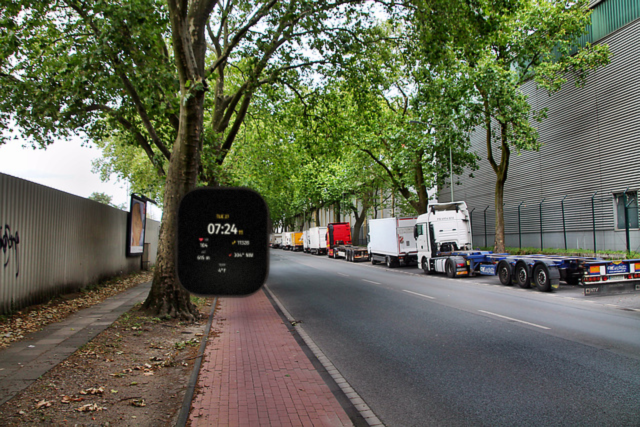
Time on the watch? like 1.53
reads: 7.24
